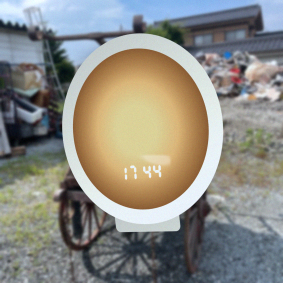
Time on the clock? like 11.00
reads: 17.44
